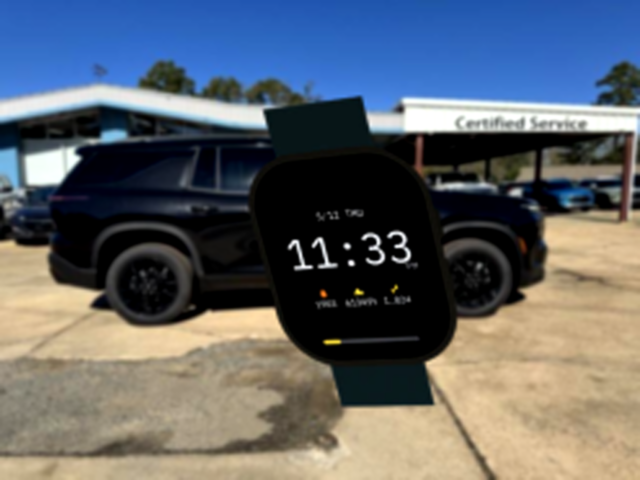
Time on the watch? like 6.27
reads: 11.33
